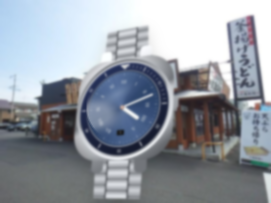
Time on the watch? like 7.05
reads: 4.12
